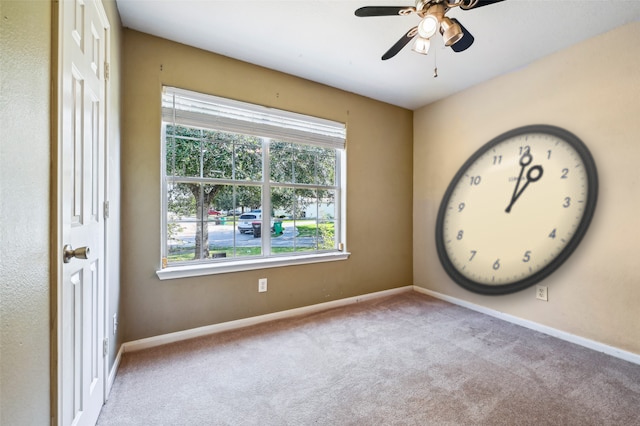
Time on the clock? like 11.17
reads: 1.01
